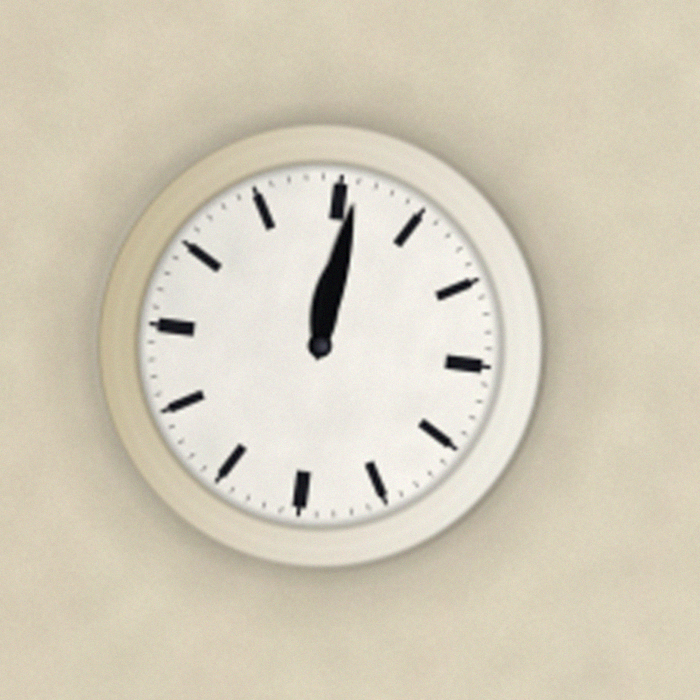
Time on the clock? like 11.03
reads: 12.01
